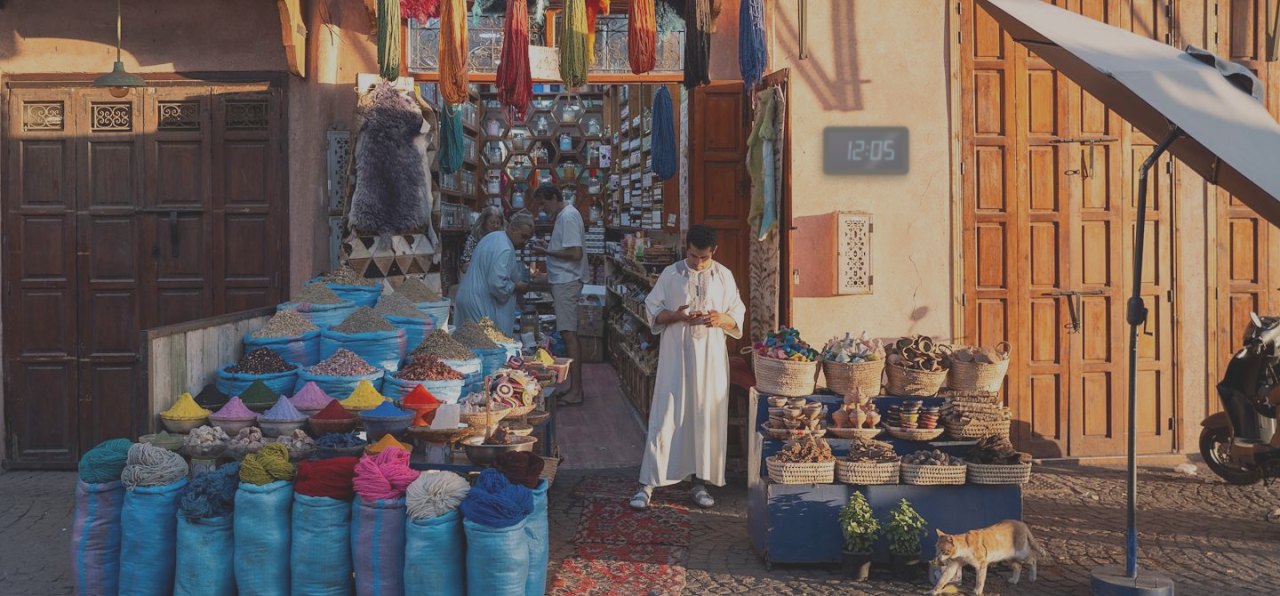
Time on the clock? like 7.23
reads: 12.05
